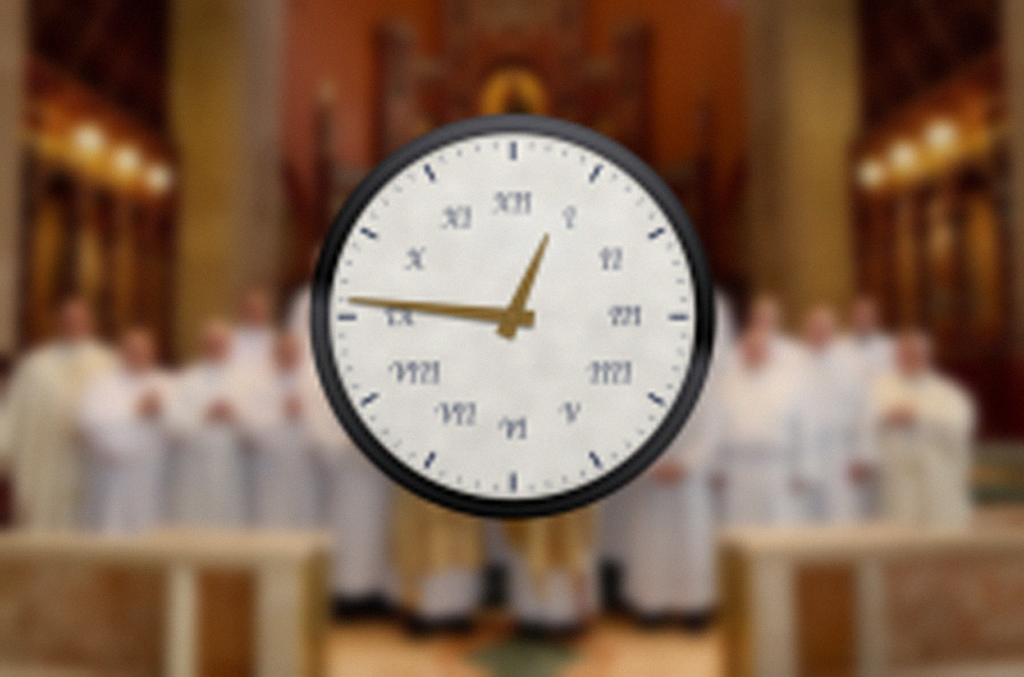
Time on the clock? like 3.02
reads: 12.46
